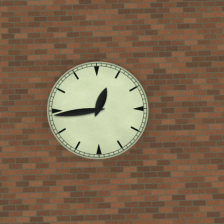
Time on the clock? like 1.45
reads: 12.44
